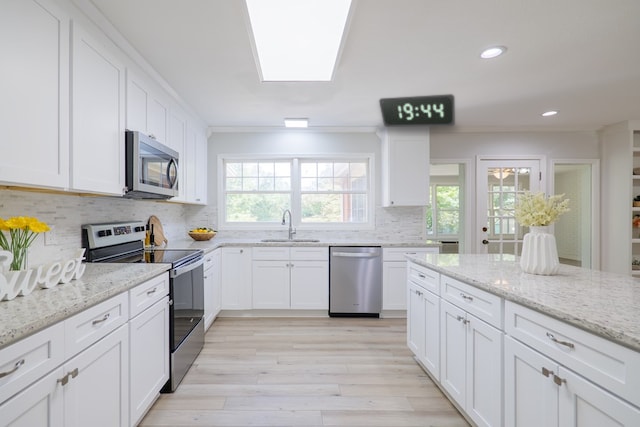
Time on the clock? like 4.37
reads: 19.44
